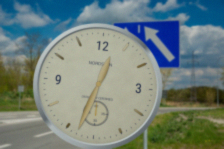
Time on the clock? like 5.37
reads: 12.33
